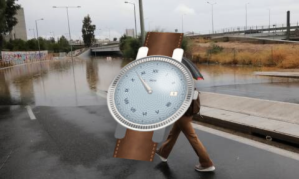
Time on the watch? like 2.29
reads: 10.53
